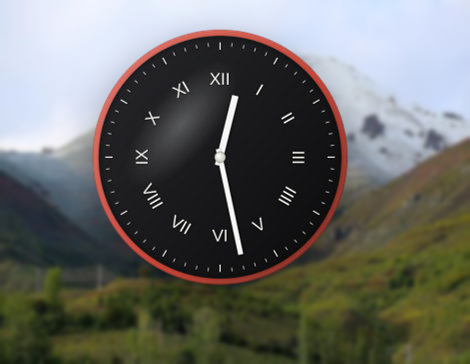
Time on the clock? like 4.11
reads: 12.28
